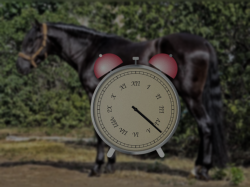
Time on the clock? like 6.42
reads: 4.22
